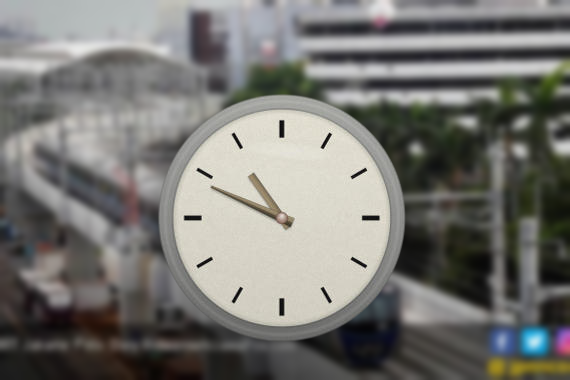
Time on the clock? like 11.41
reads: 10.49
